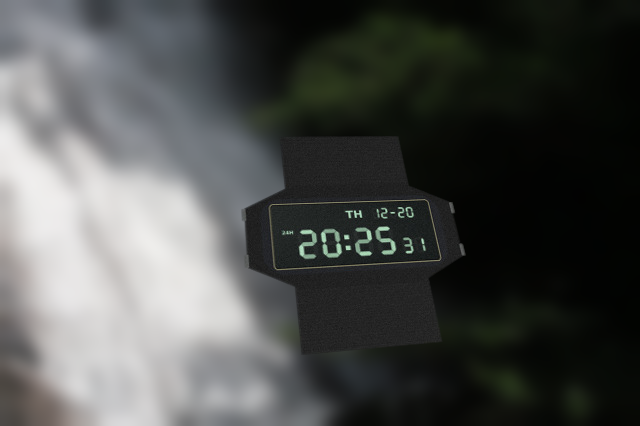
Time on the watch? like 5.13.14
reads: 20.25.31
